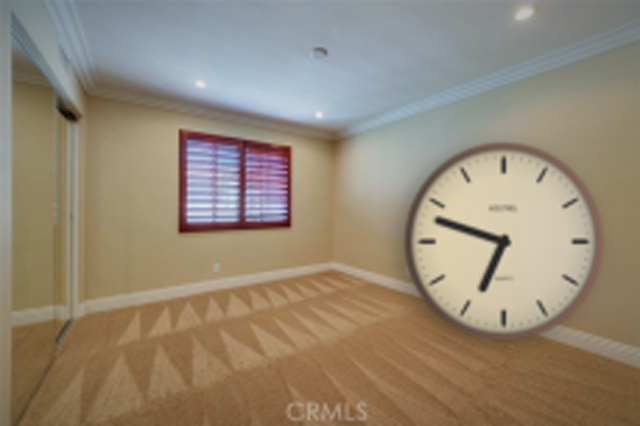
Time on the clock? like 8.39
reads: 6.48
